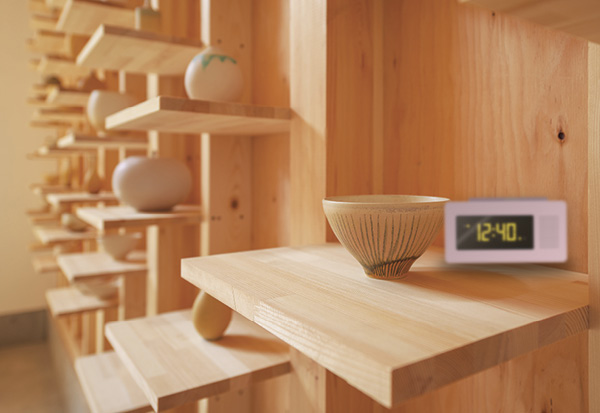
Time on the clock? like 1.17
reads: 12.40
